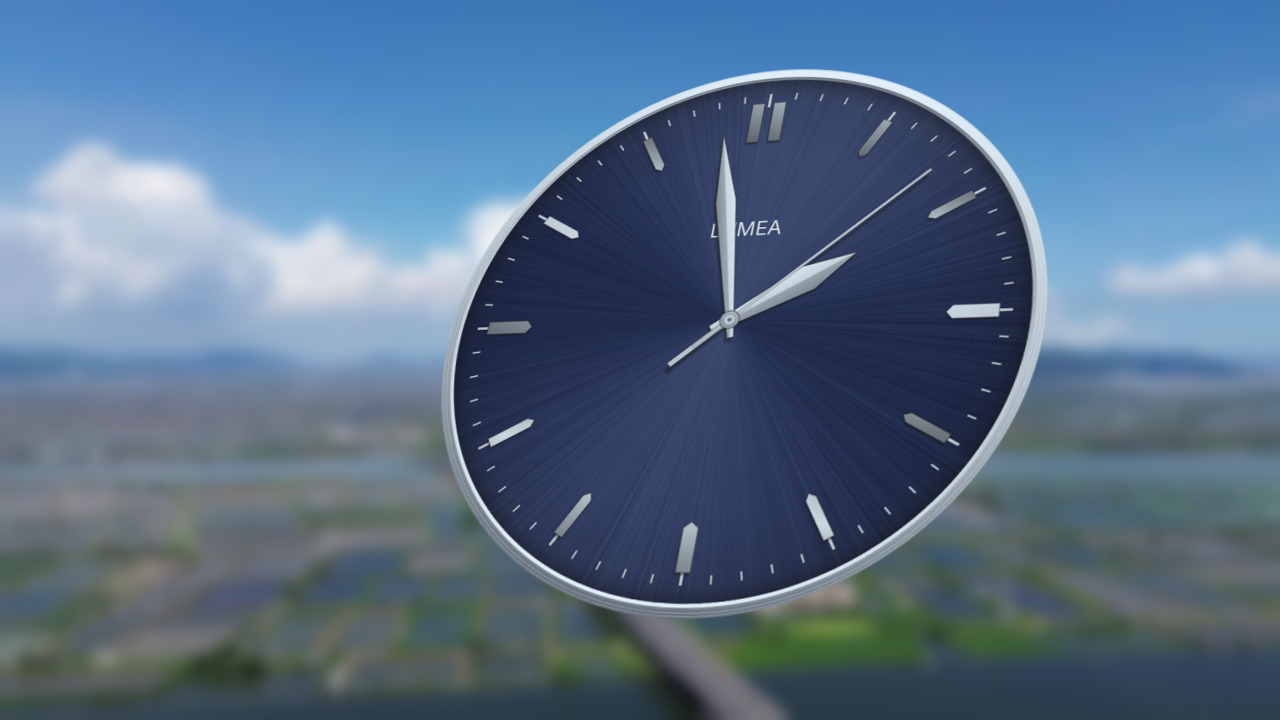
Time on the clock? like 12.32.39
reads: 1.58.08
